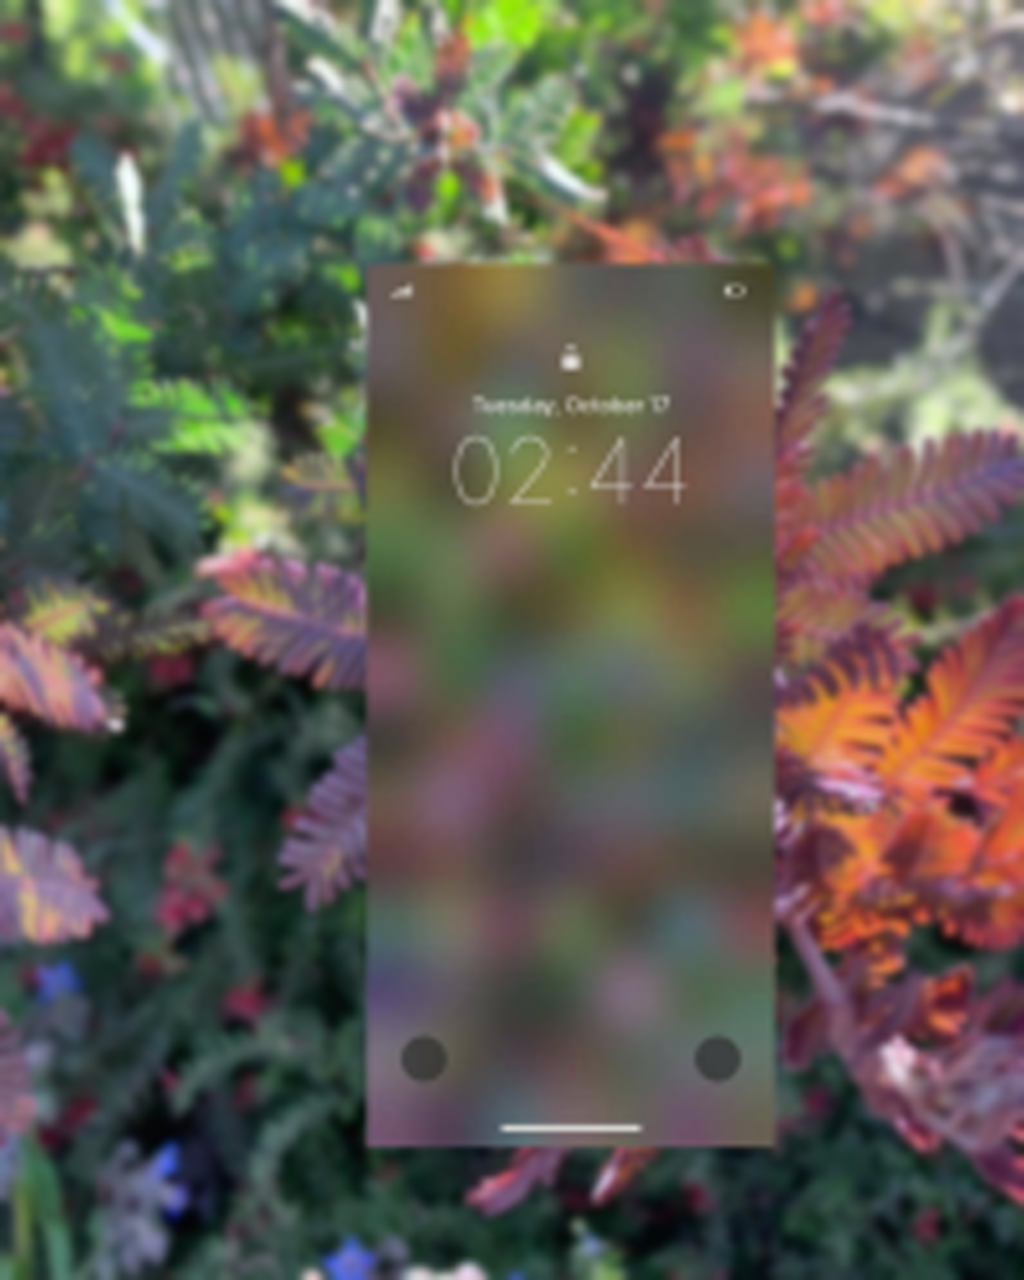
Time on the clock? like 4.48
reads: 2.44
